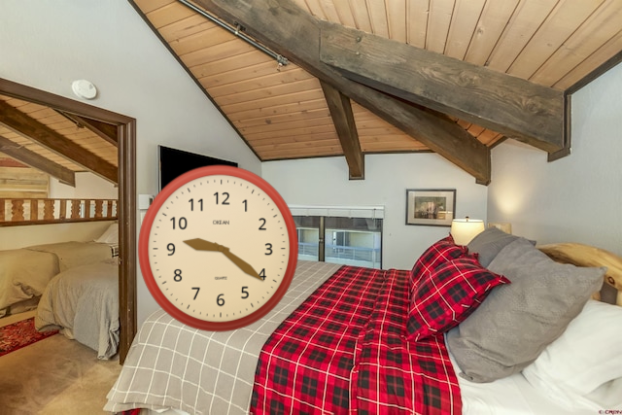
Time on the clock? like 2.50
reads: 9.21
